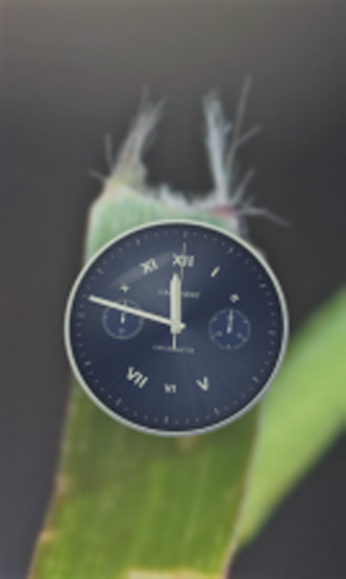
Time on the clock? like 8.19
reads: 11.47
